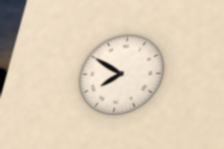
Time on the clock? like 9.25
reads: 7.50
